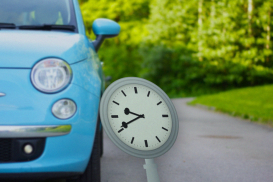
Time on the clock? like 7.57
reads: 9.41
